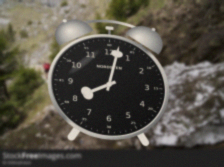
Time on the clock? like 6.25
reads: 8.02
